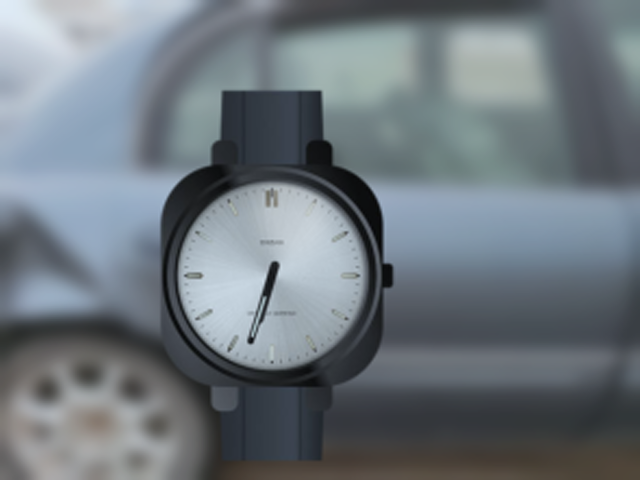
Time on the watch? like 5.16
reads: 6.33
